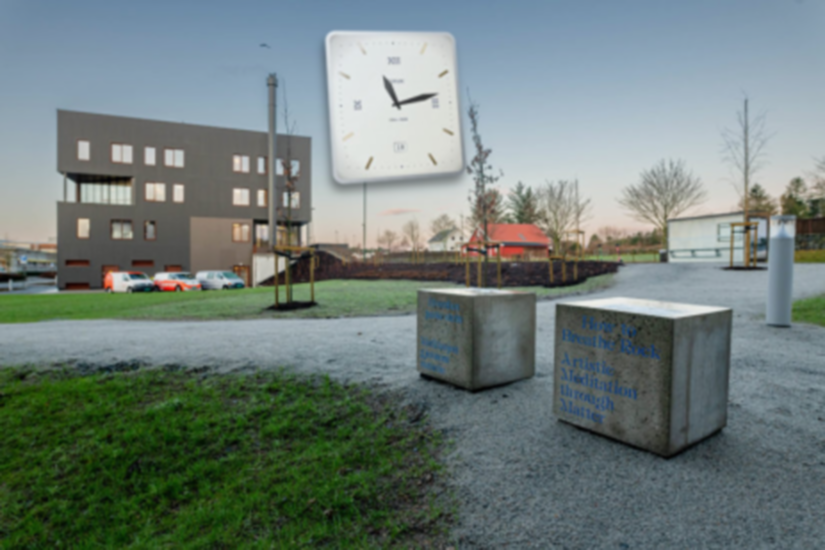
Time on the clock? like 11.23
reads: 11.13
